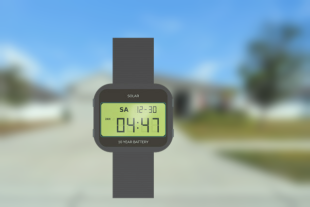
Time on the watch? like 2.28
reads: 4.47
